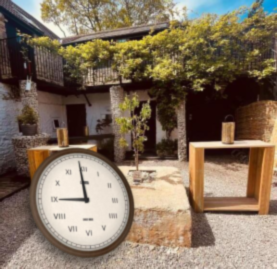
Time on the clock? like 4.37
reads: 8.59
